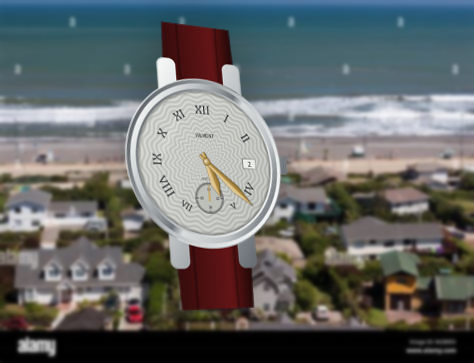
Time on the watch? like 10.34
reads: 5.22
